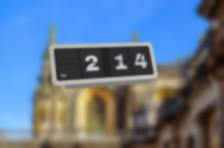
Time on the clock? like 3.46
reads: 2.14
